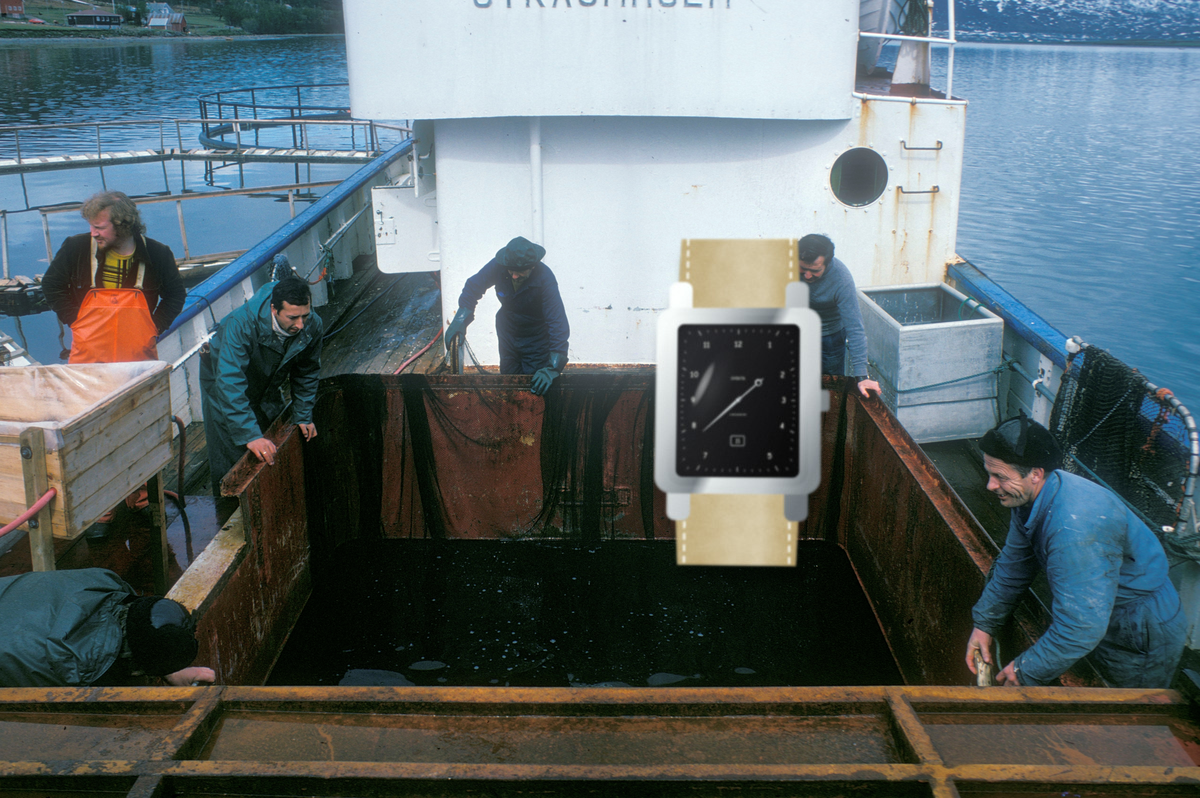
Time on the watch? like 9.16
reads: 1.38
